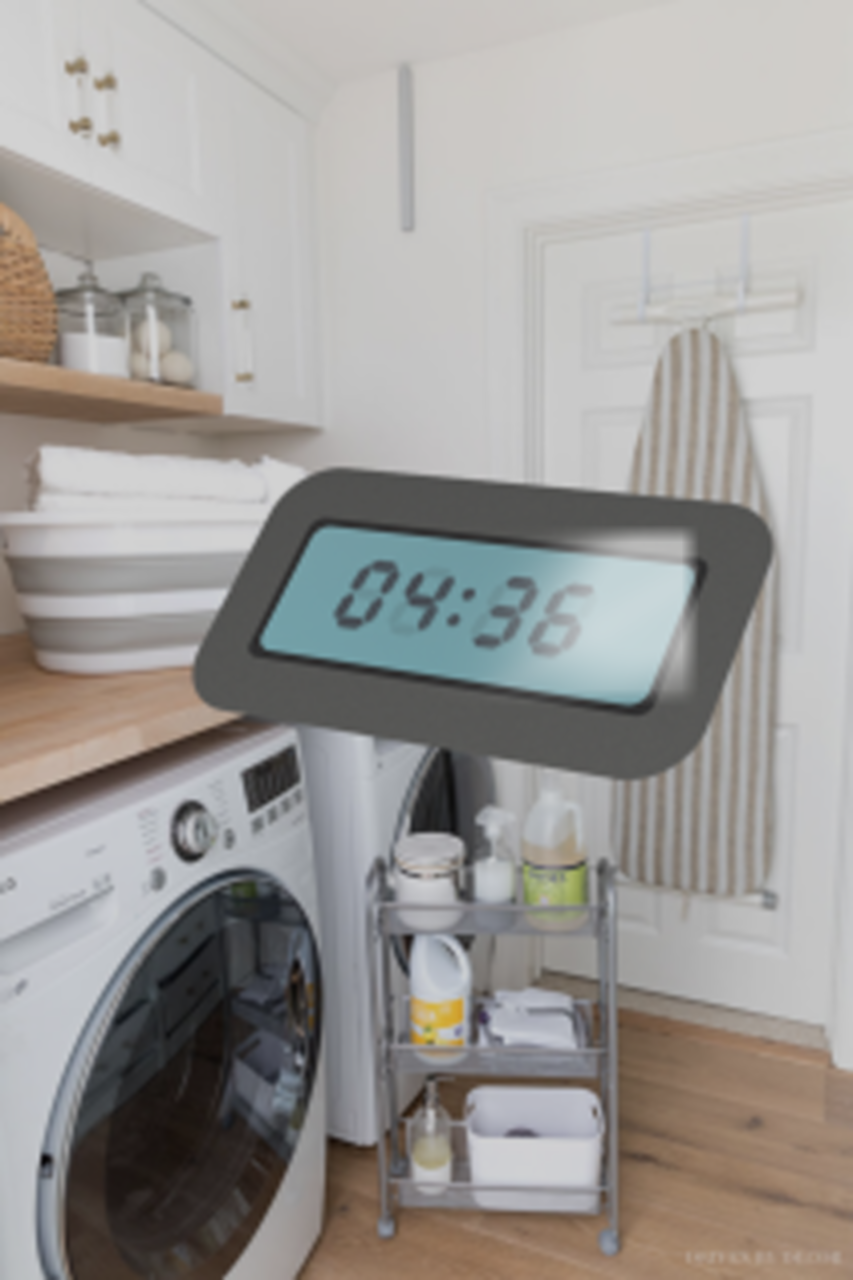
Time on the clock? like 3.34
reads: 4.36
